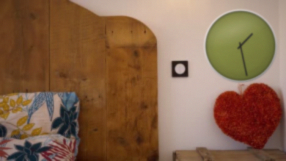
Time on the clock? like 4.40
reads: 1.28
